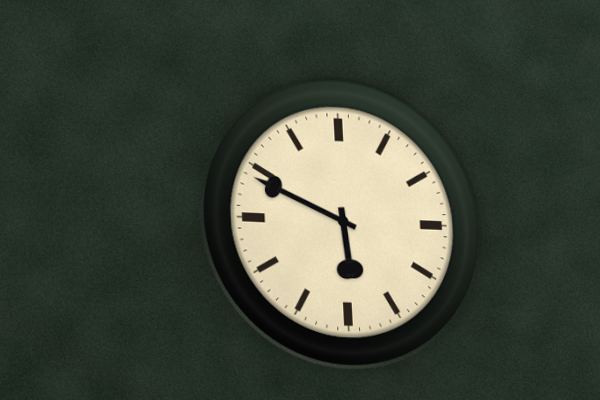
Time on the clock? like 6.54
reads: 5.49
